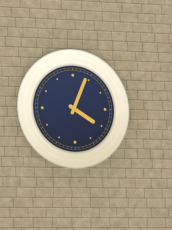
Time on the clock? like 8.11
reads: 4.04
